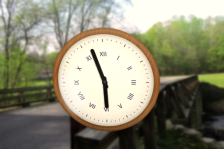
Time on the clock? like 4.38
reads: 5.57
